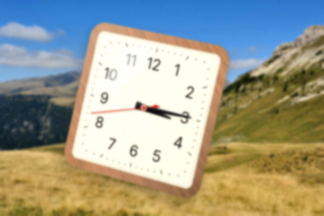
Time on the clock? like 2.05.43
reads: 3.14.42
